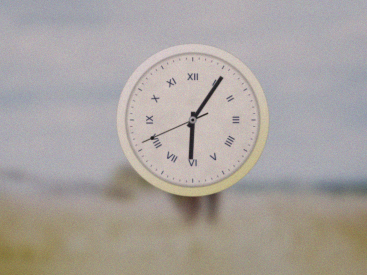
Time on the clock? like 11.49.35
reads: 6.05.41
